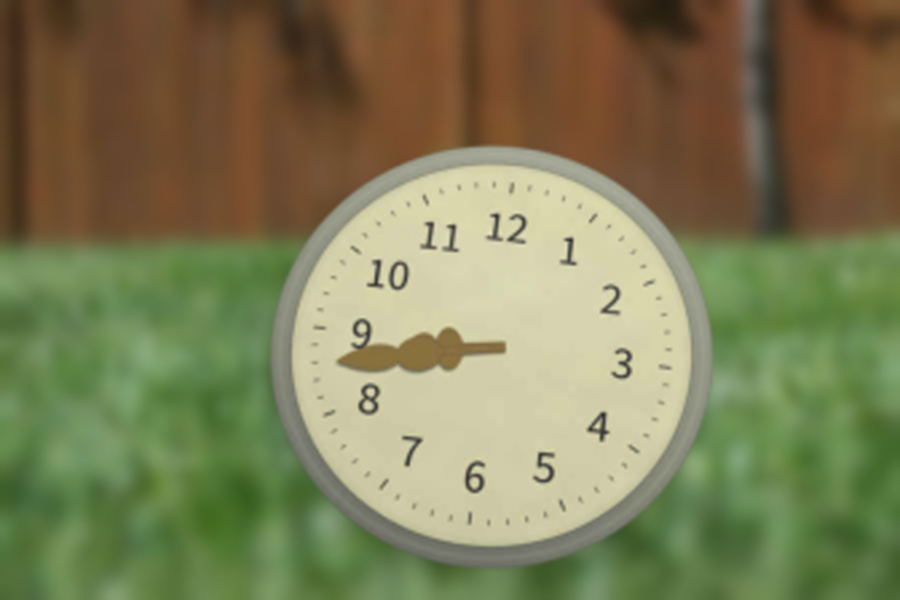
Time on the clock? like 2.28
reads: 8.43
